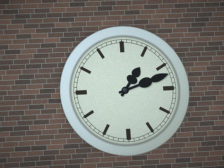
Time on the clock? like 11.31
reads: 1.12
